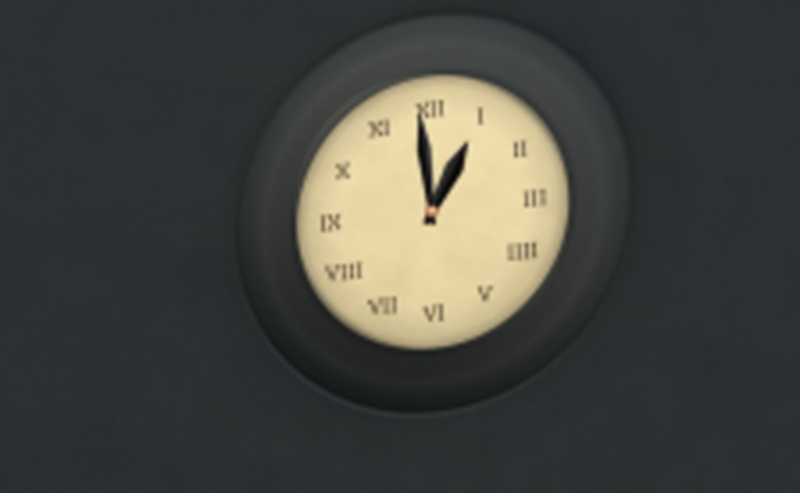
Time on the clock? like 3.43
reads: 12.59
